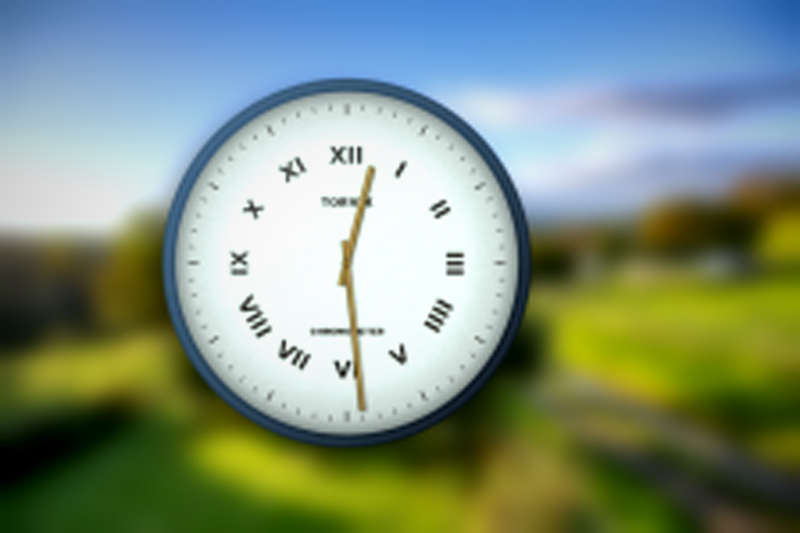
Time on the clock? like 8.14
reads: 12.29
